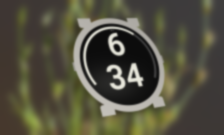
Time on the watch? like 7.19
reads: 6.34
